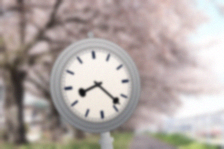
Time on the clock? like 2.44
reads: 8.23
